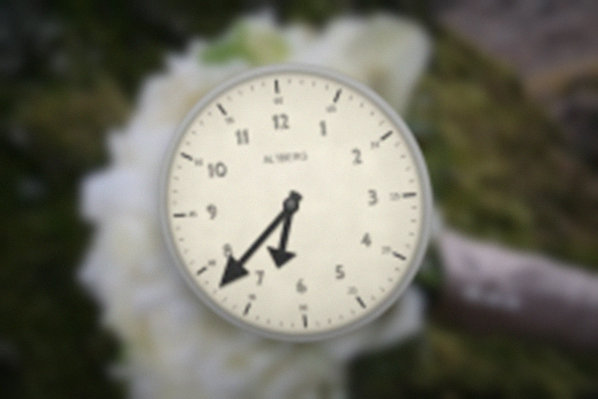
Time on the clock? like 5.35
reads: 6.38
